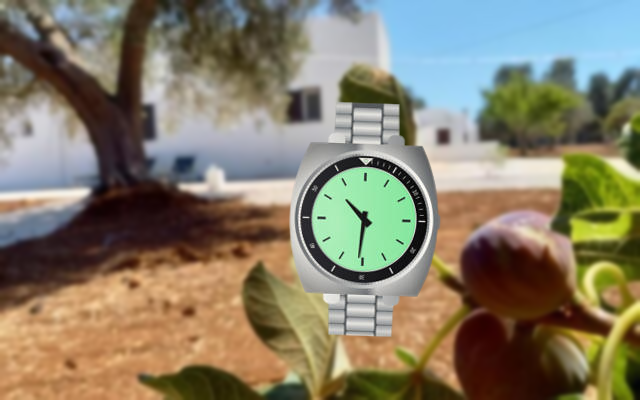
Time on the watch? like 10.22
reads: 10.31
